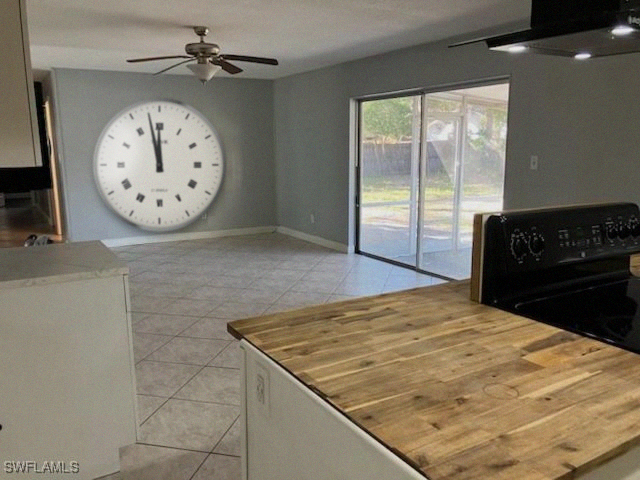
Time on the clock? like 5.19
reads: 11.58
